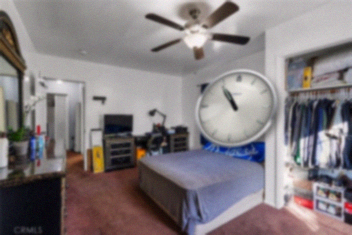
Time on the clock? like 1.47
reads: 10.54
